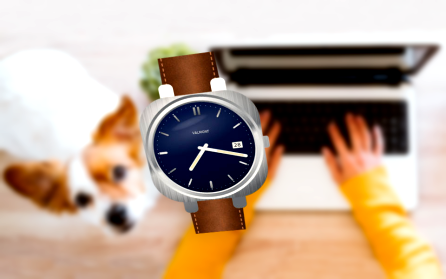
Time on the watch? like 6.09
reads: 7.18
